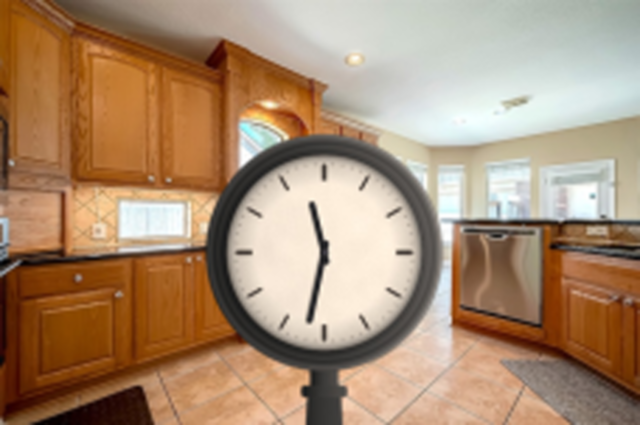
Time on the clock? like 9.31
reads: 11.32
